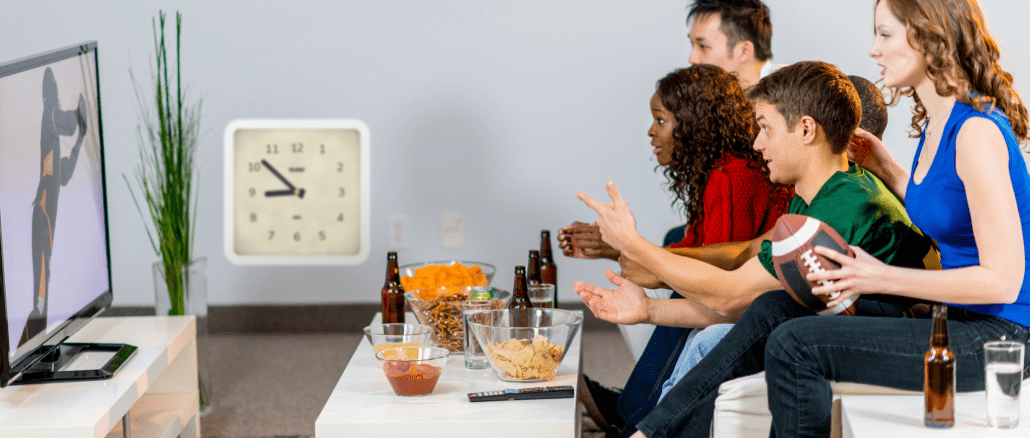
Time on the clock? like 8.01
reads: 8.52
